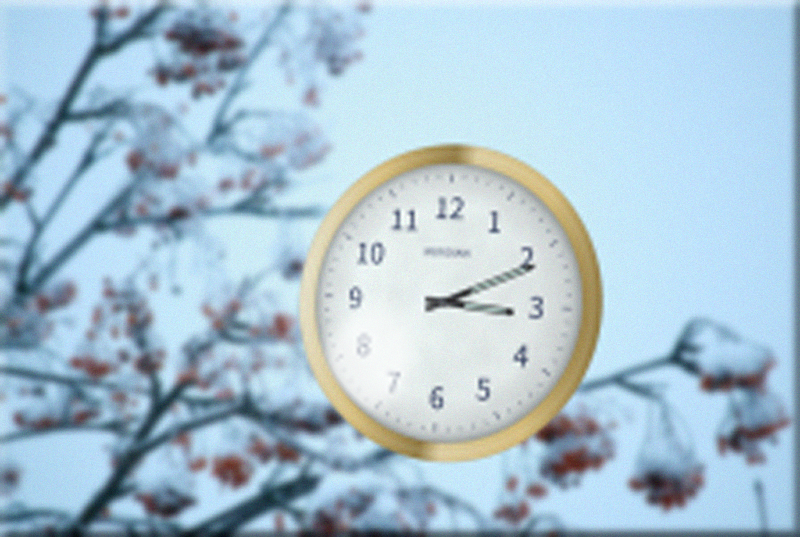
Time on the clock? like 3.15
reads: 3.11
